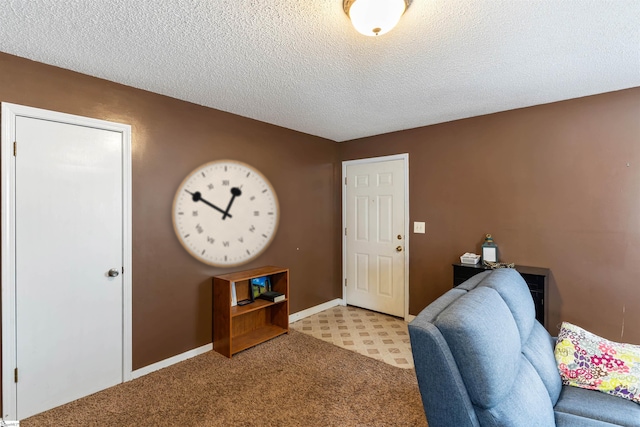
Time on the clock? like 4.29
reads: 12.50
